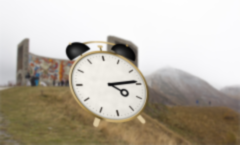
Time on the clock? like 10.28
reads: 4.14
